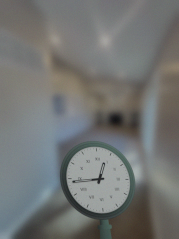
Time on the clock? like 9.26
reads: 12.44
